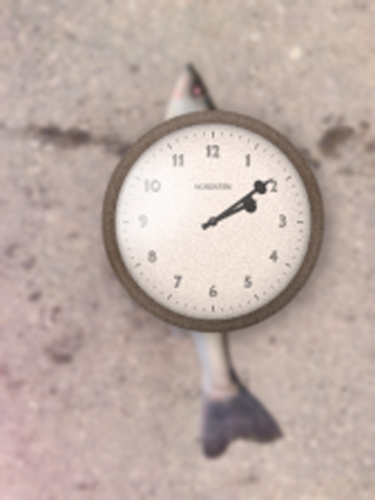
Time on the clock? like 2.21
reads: 2.09
